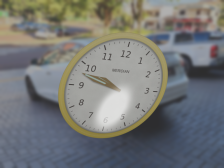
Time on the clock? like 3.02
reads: 9.48
